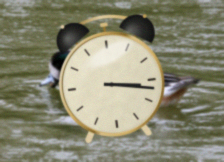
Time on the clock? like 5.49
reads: 3.17
